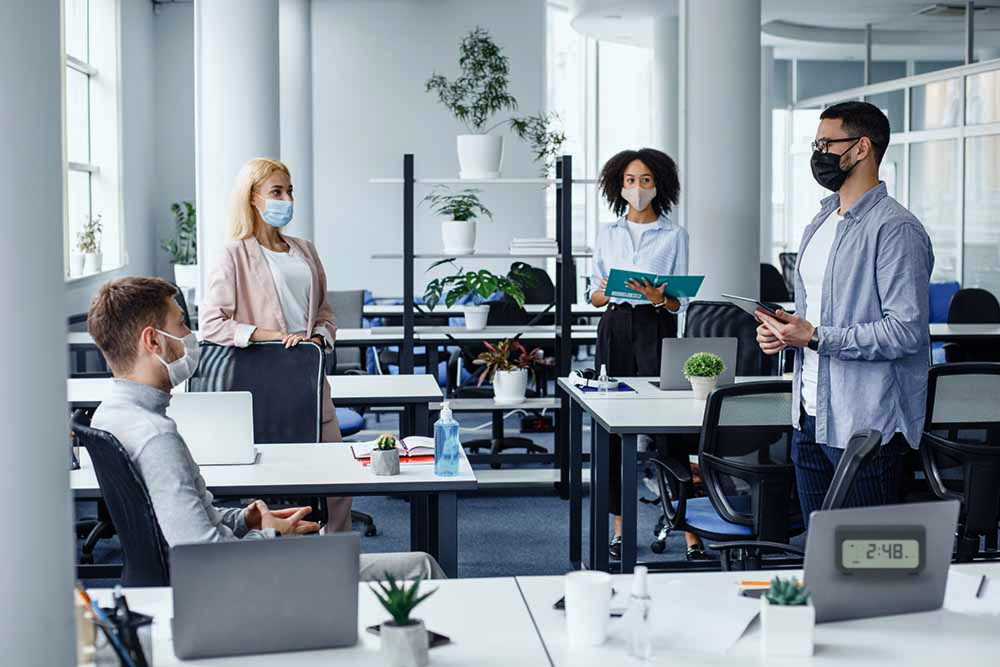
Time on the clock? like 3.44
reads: 2.48
